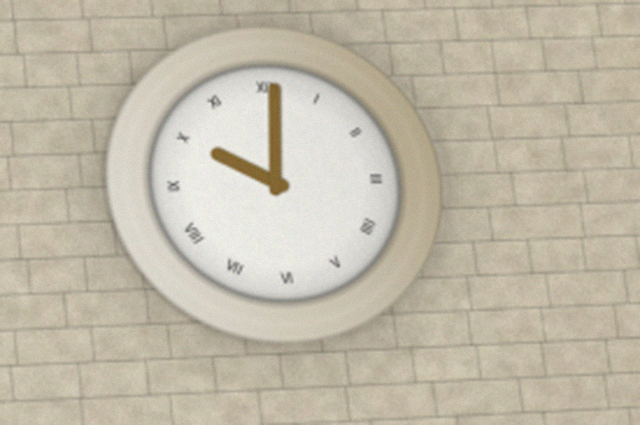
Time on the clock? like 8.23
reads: 10.01
